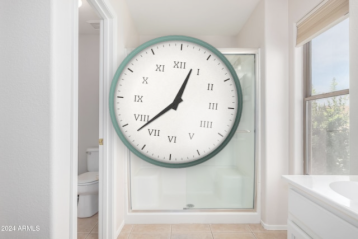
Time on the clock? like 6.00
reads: 12.38
